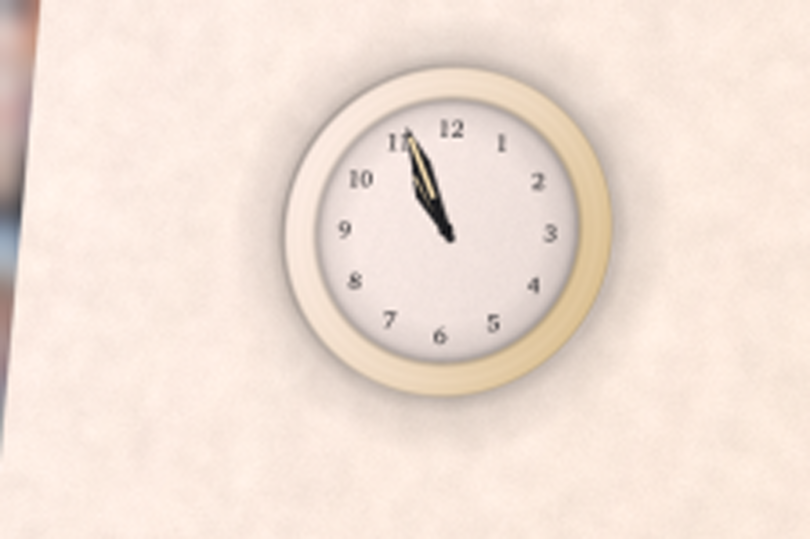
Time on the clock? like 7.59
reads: 10.56
